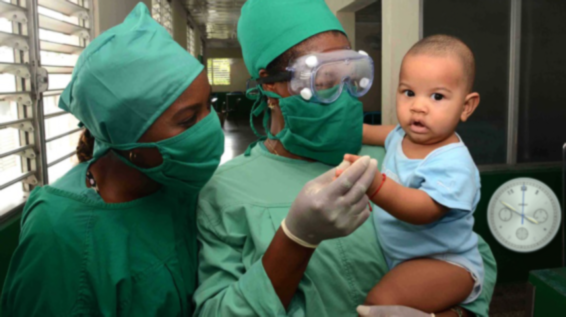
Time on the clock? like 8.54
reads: 3.50
